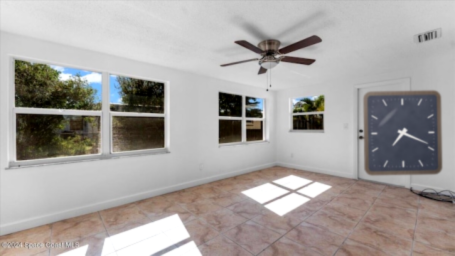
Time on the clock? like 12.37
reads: 7.19
